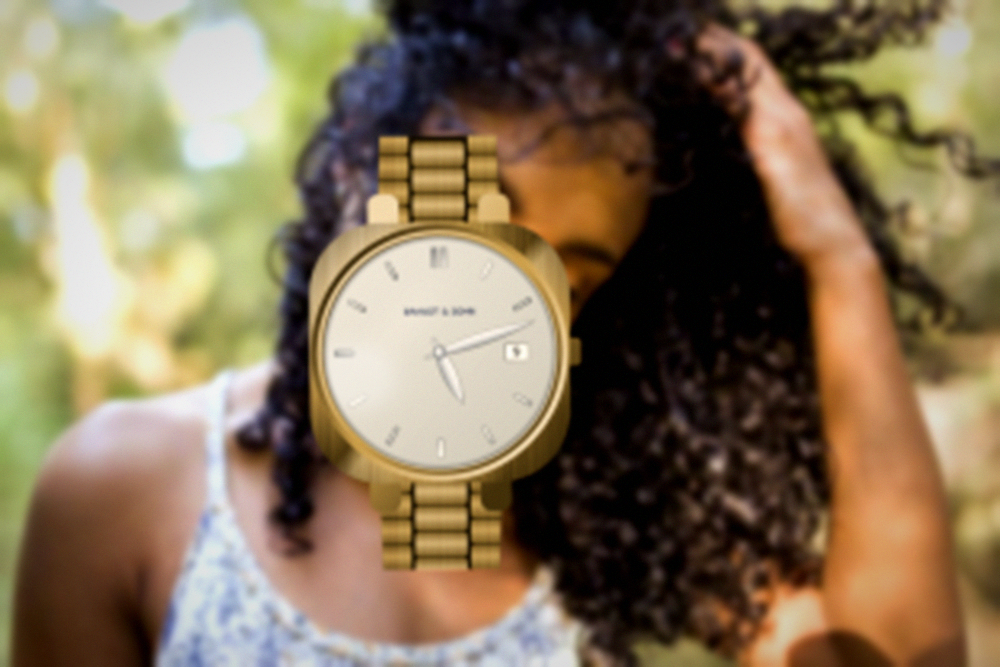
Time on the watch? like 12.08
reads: 5.12
